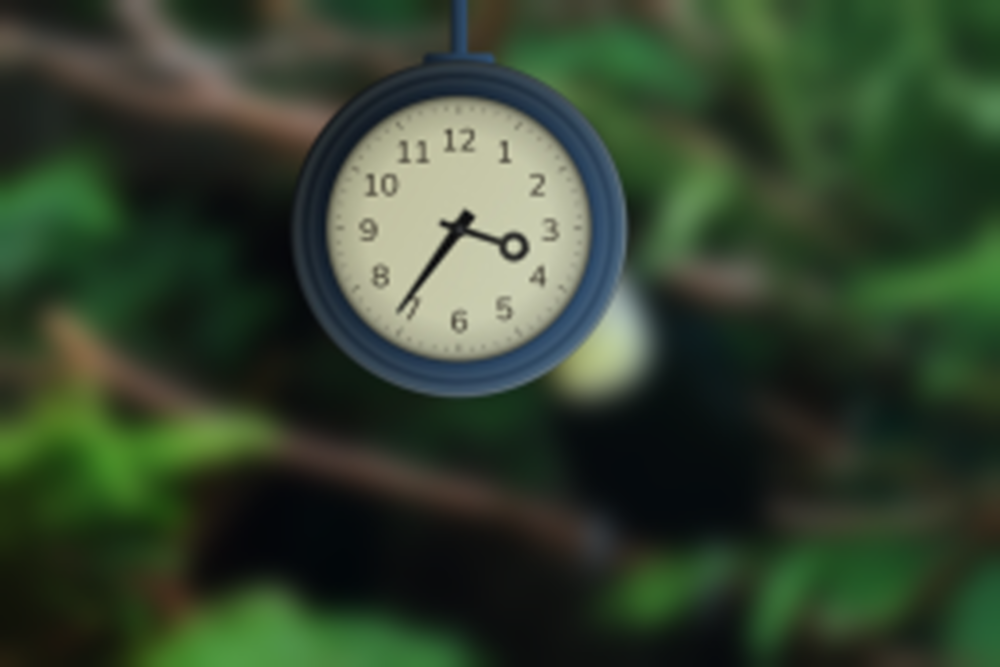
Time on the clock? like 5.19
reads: 3.36
